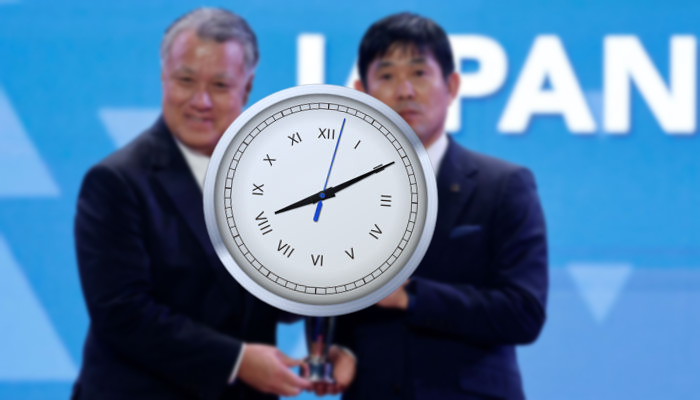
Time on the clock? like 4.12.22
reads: 8.10.02
